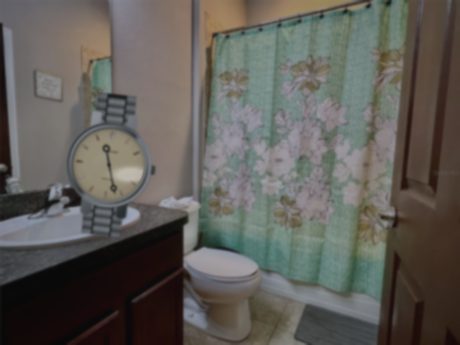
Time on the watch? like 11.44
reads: 11.27
